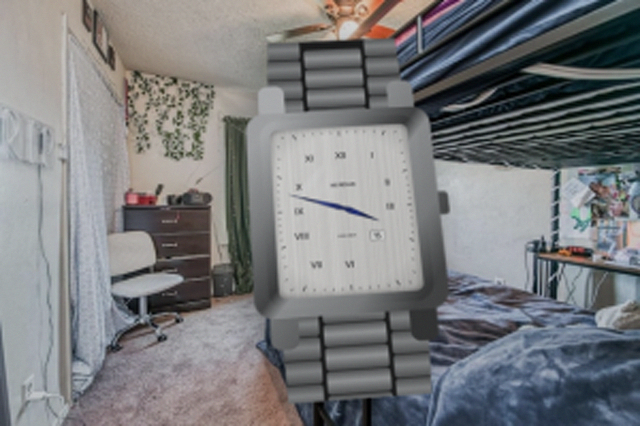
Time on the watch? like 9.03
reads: 3.48
